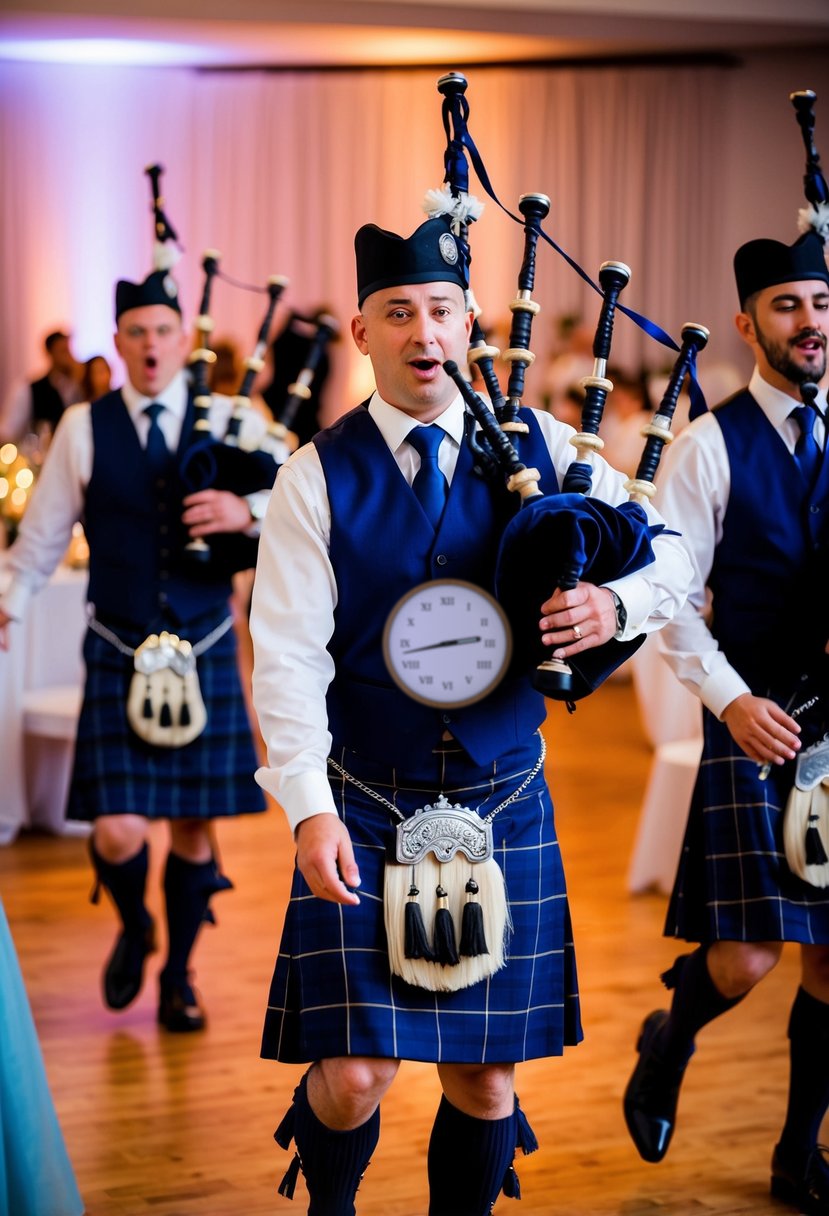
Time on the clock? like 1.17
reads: 2.43
